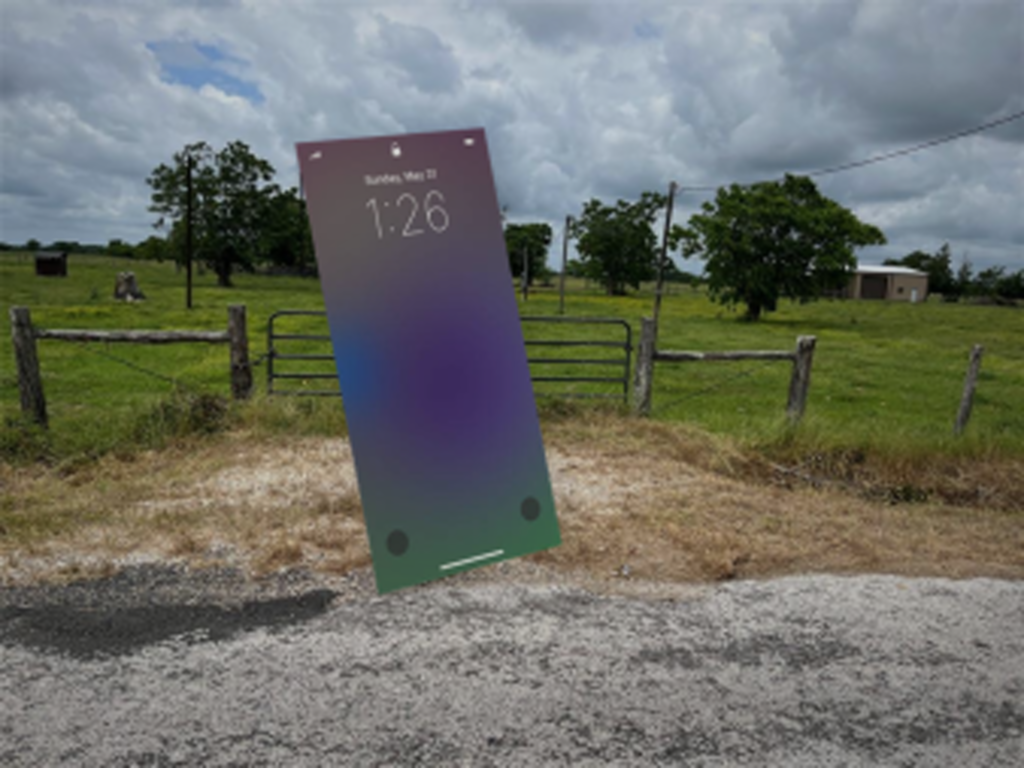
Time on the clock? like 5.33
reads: 1.26
